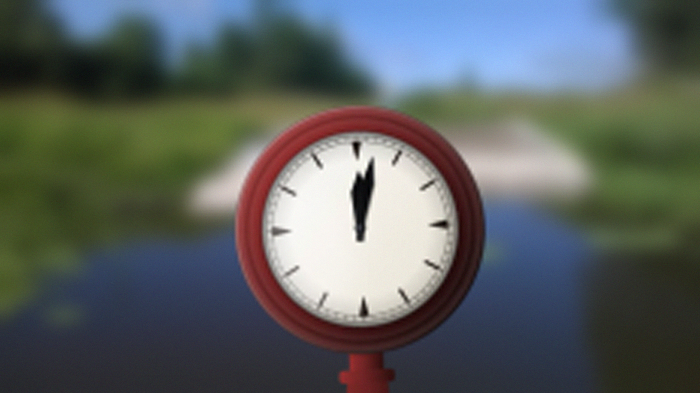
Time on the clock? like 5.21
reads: 12.02
